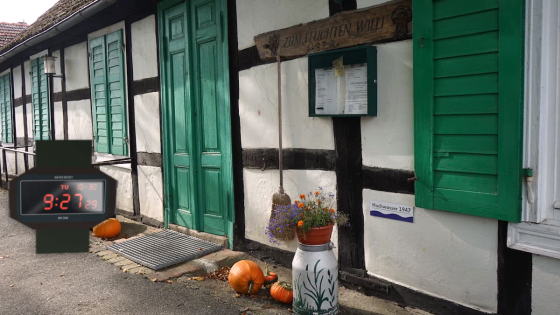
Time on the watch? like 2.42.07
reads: 9.27.29
